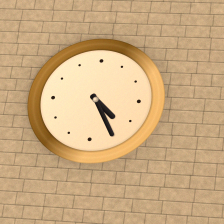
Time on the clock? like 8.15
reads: 4.25
